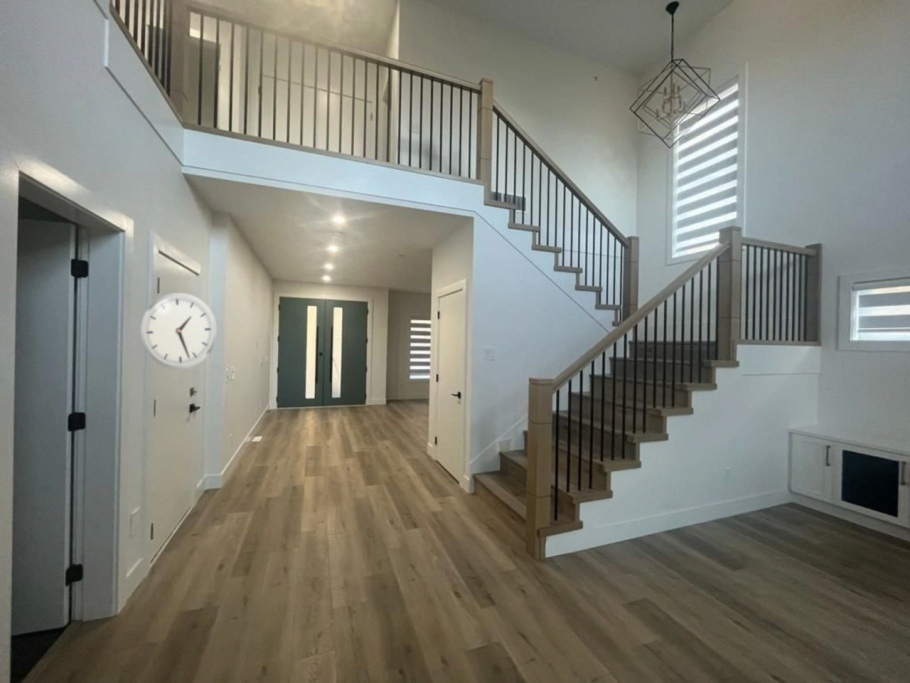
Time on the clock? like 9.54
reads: 1.27
